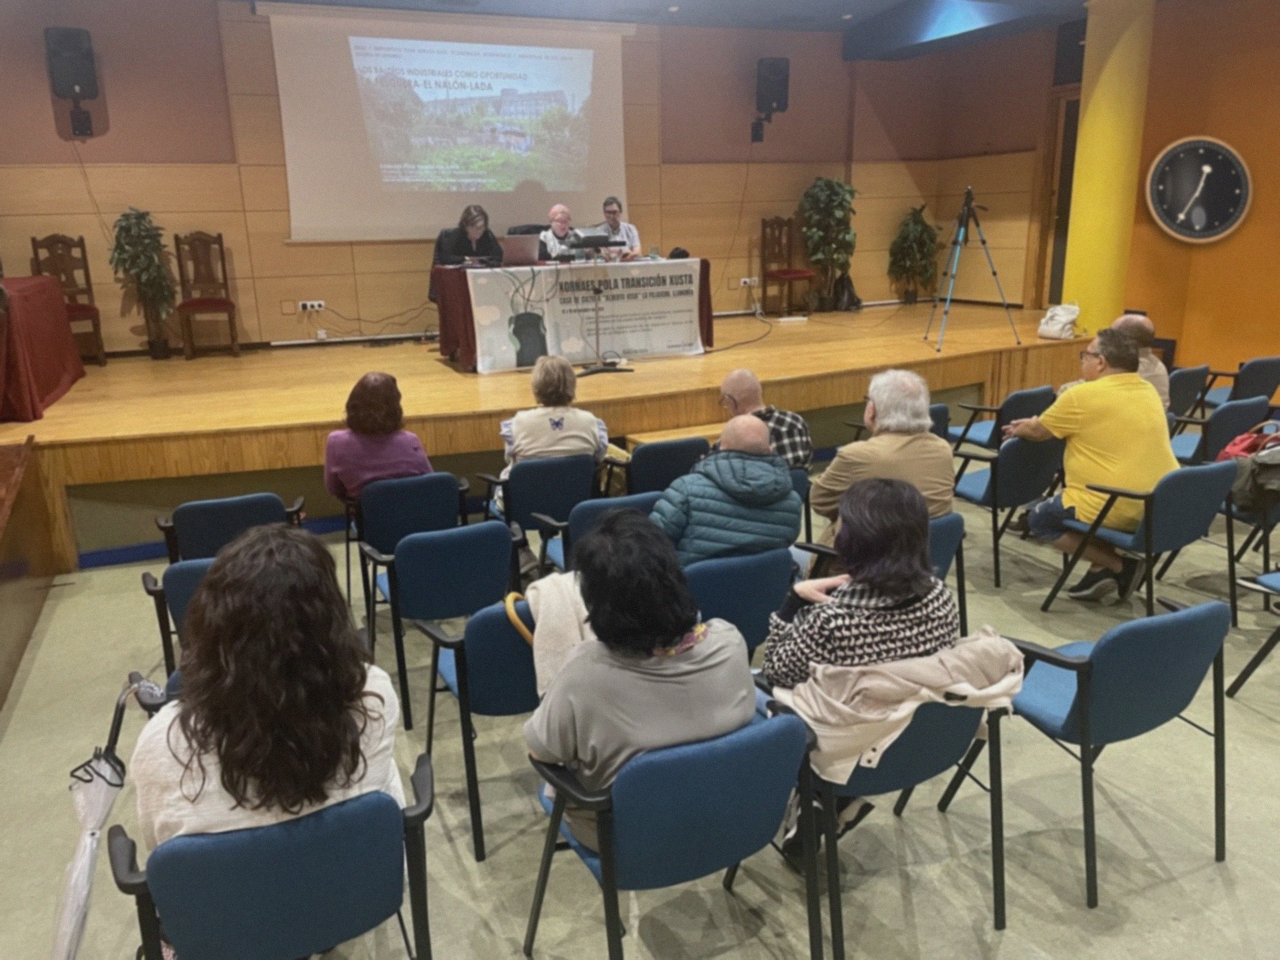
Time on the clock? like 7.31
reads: 12.35
